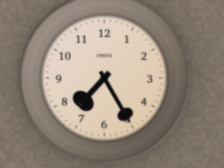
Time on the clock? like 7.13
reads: 7.25
